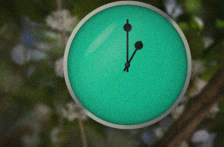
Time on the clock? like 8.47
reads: 1.00
